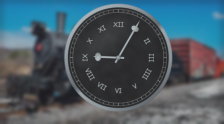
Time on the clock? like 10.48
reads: 9.05
